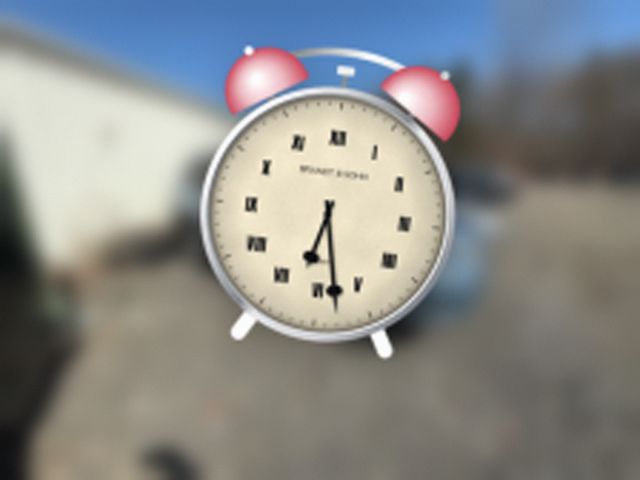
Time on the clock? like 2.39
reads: 6.28
